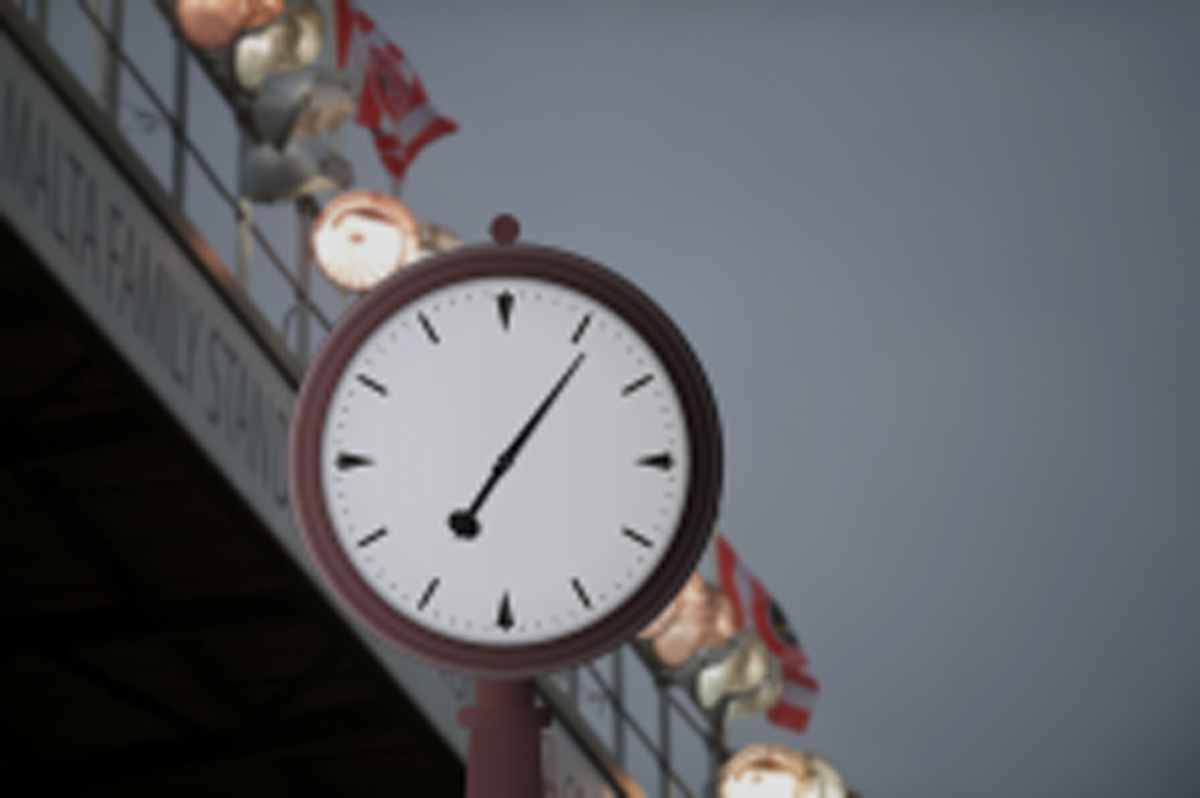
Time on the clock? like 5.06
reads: 7.06
